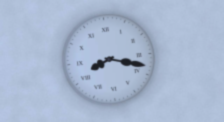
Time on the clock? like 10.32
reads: 8.18
